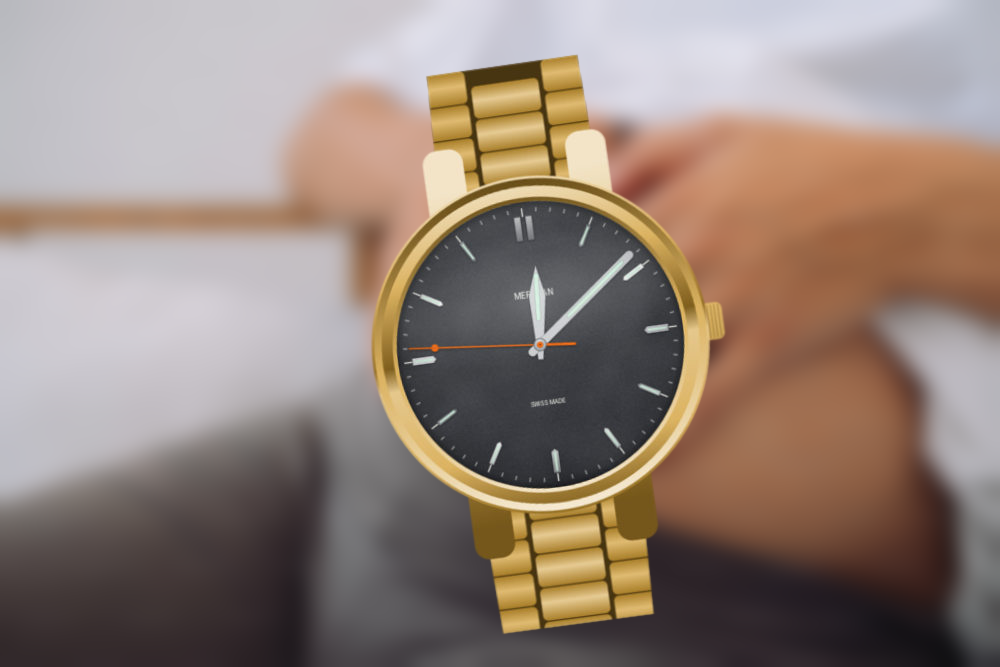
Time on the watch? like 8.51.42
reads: 12.08.46
